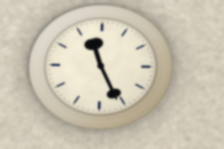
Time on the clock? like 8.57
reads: 11.26
